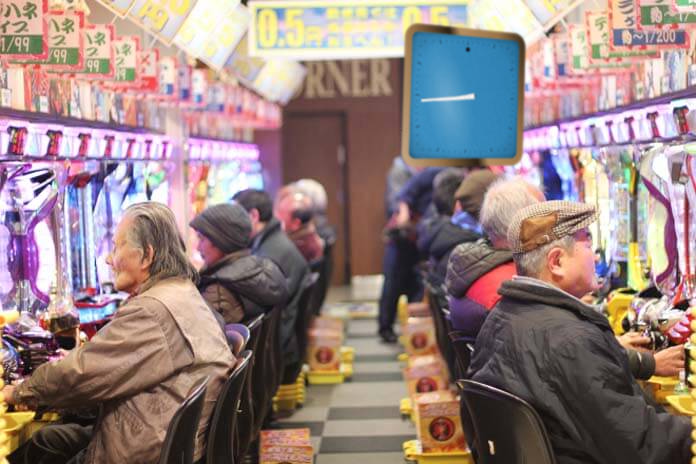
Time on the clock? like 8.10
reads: 8.44
